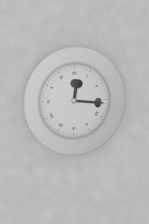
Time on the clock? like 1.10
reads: 12.16
